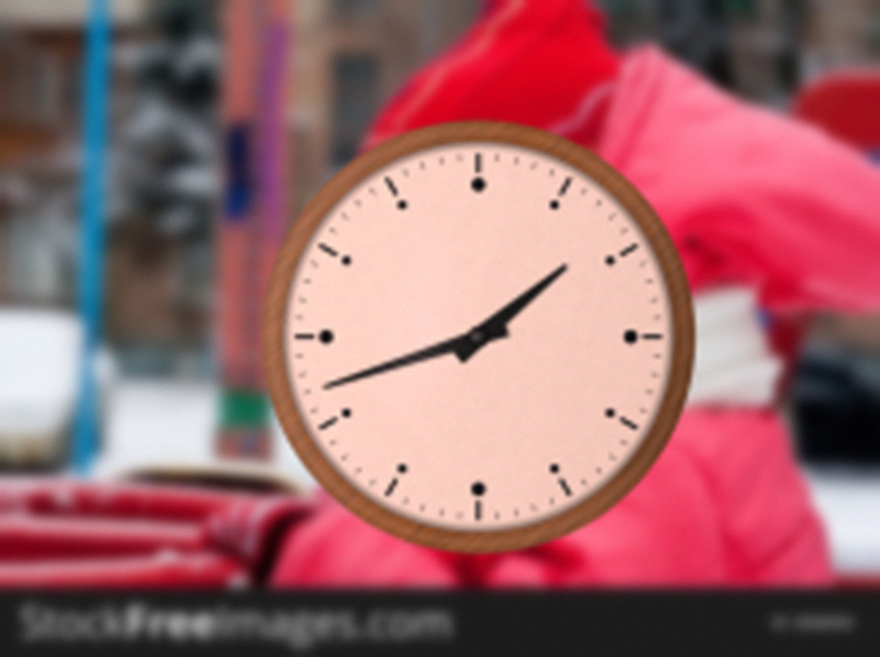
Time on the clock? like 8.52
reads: 1.42
